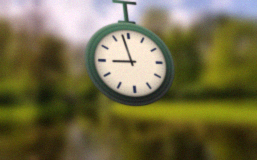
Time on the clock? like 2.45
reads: 8.58
